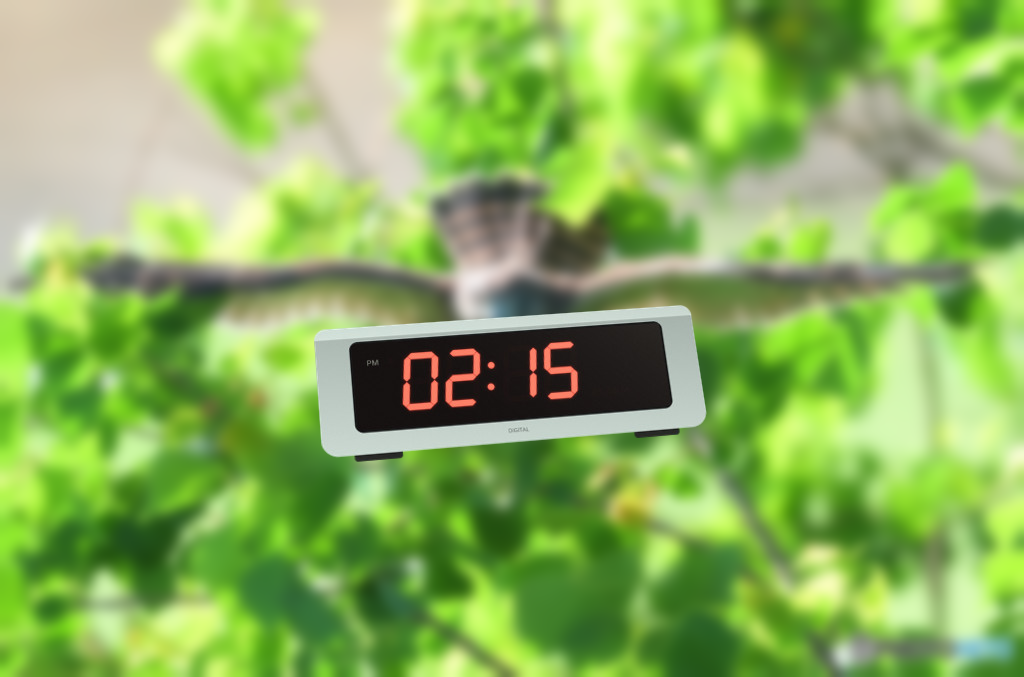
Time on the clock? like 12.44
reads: 2.15
